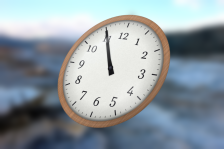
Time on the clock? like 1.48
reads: 10.55
